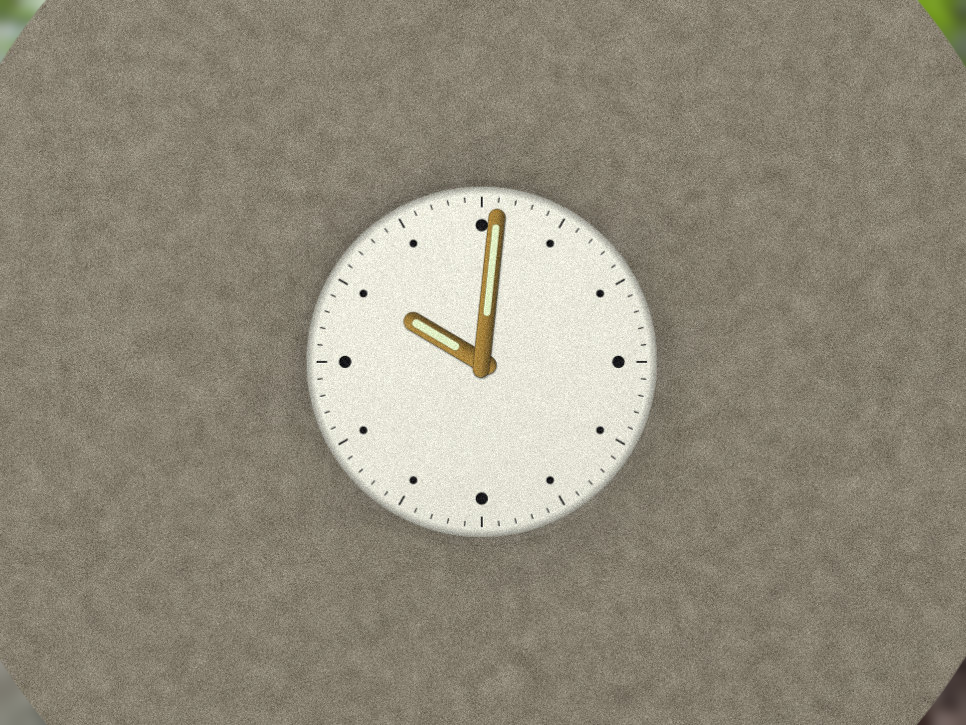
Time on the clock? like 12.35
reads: 10.01
